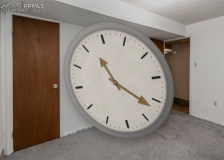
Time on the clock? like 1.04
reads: 11.22
